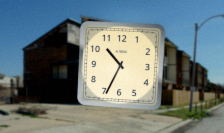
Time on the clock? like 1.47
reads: 10.34
